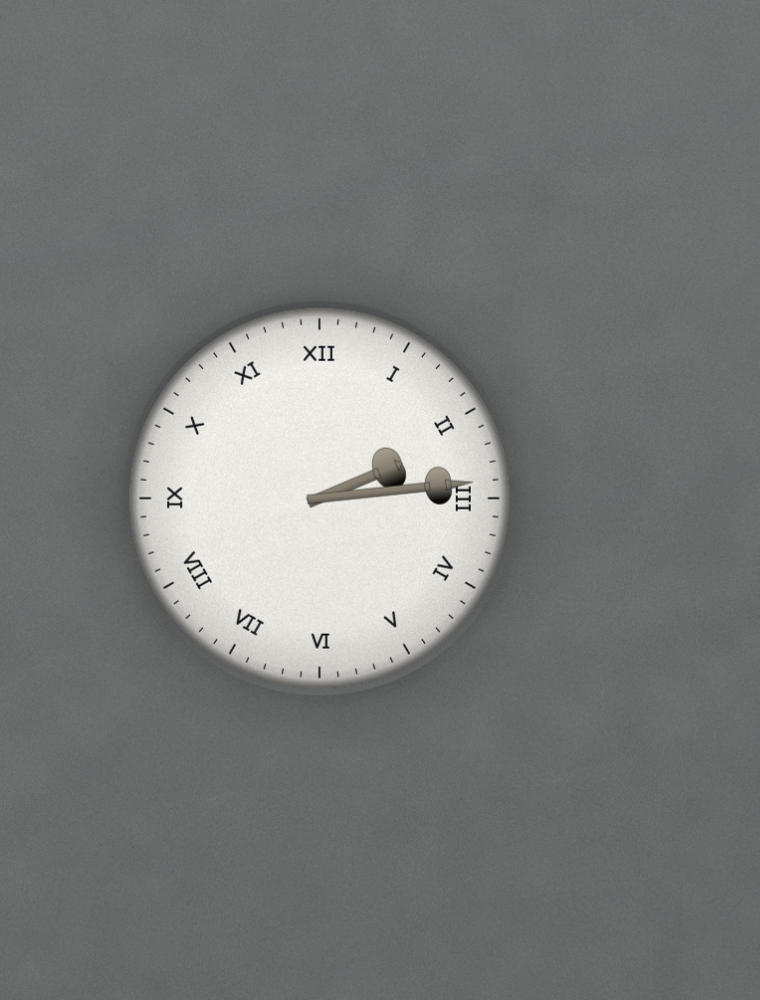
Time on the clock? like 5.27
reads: 2.14
